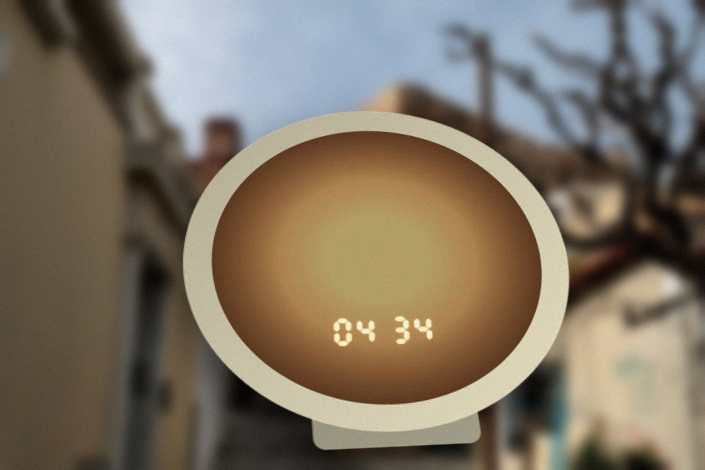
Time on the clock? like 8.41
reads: 4.34
